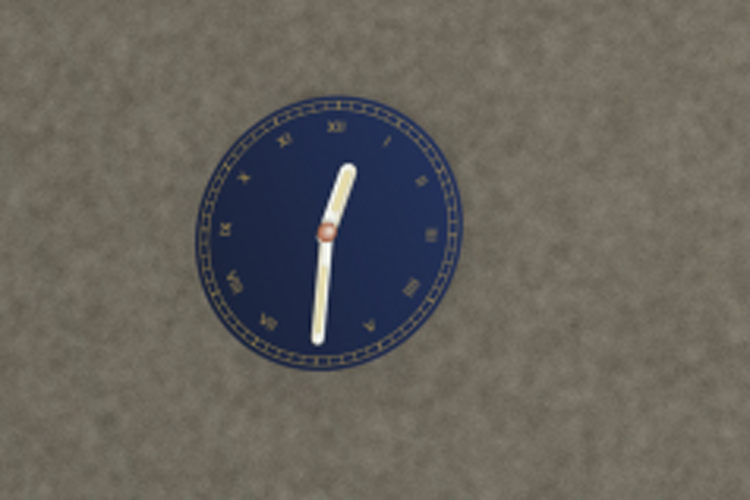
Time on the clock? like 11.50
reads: 12.30
